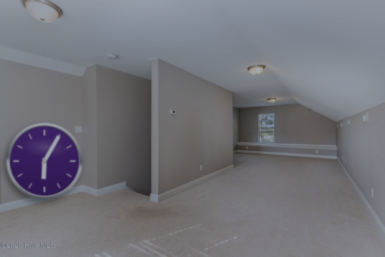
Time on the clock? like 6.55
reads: 6.05
